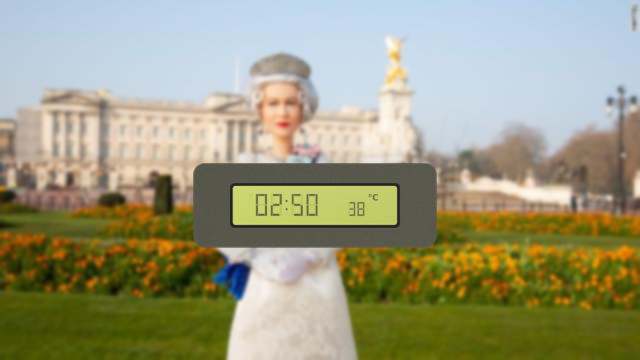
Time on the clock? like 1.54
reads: 2.50
